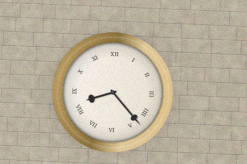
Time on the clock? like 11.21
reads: 8.23
